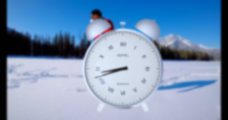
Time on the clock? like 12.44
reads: 8.42
